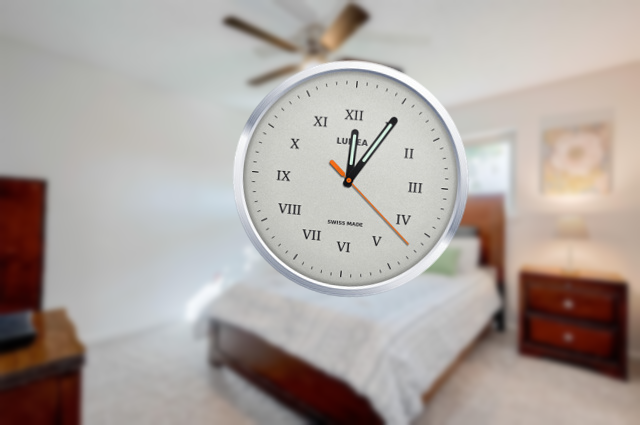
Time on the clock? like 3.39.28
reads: 12.05.22
